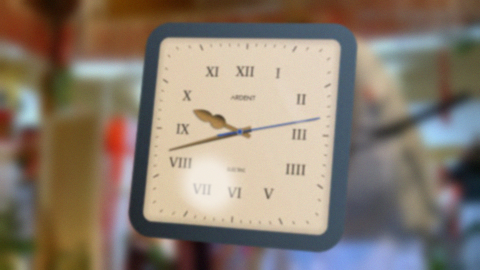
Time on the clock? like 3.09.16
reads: 9.42.13
